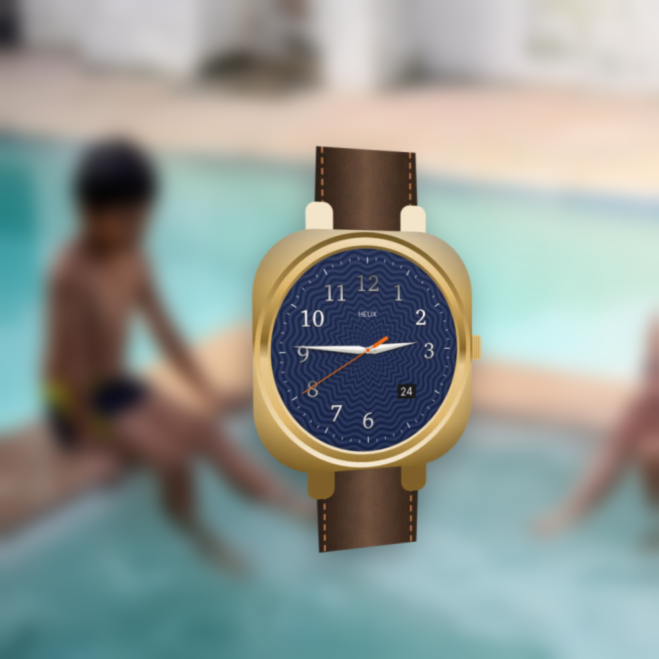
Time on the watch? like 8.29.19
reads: 2.45.40
